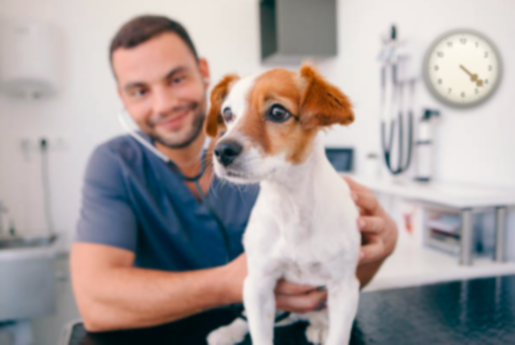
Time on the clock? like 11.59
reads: 4.22
